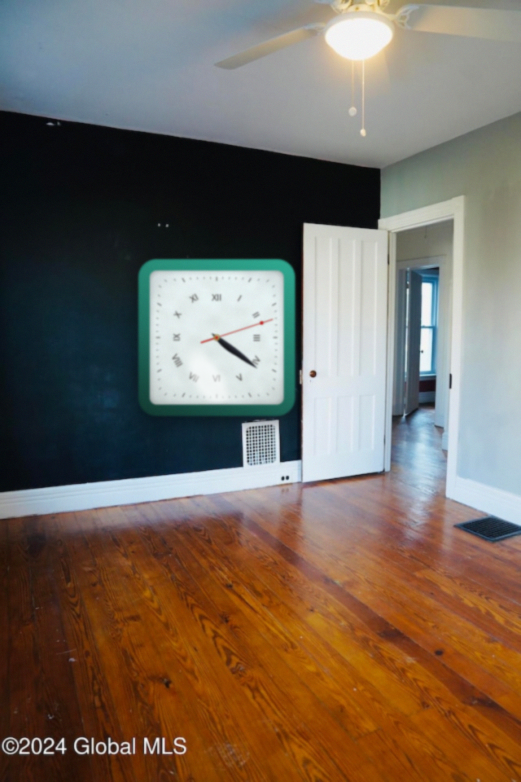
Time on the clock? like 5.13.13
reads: 4.21.12
